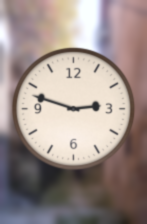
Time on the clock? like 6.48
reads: 2.48
